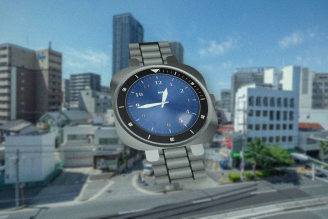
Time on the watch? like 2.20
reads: 12.44
